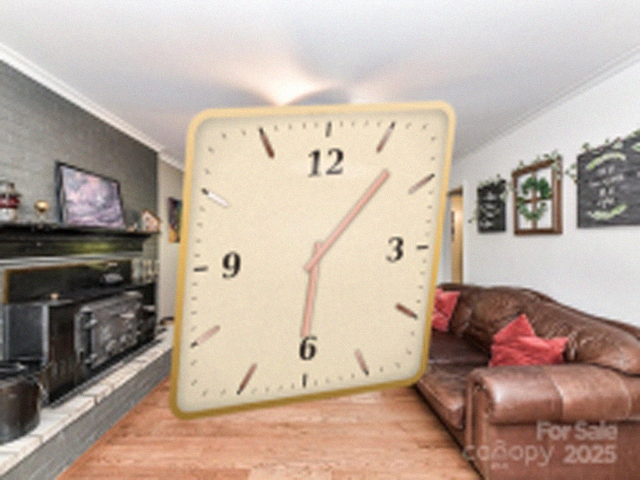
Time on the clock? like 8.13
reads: 6.07
